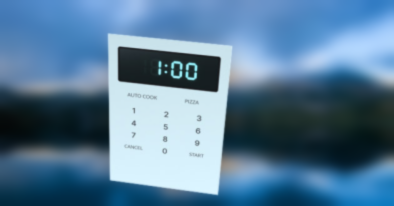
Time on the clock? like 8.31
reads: 1.00
